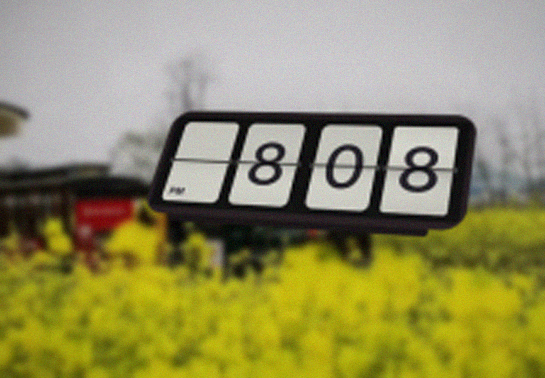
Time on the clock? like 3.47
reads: 8.08
